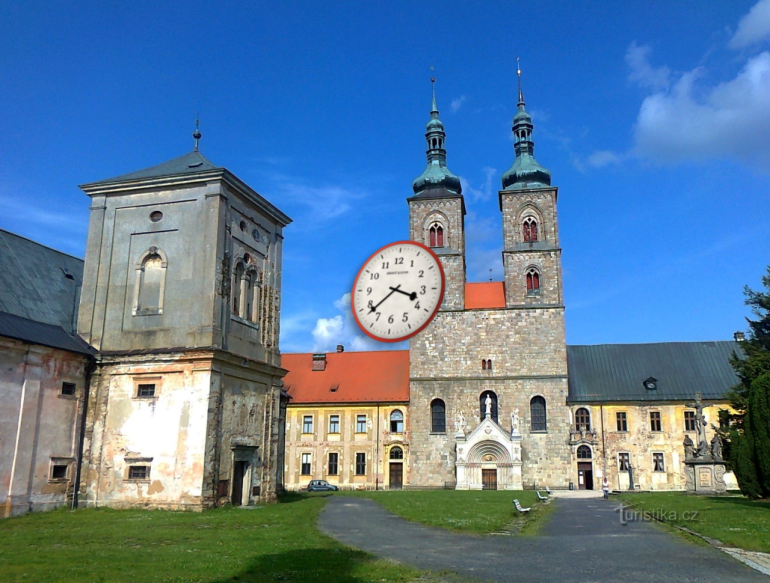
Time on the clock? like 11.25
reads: 3.38
